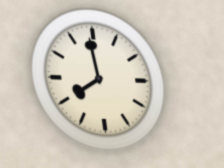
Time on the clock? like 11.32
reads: 7.59
